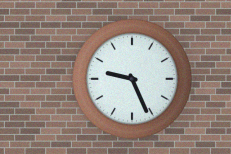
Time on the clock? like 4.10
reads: 9.26
